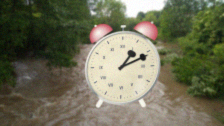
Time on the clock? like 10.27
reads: 1.11
